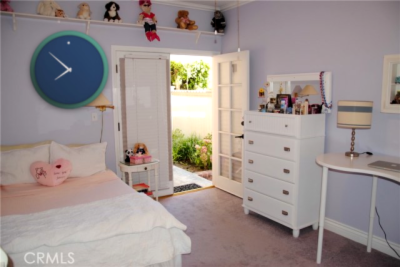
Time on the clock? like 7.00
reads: 7.52
